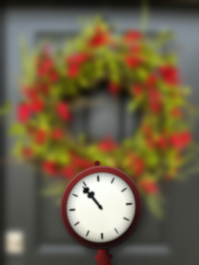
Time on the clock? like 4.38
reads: 10.54
